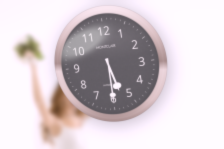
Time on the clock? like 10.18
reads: 5.30
